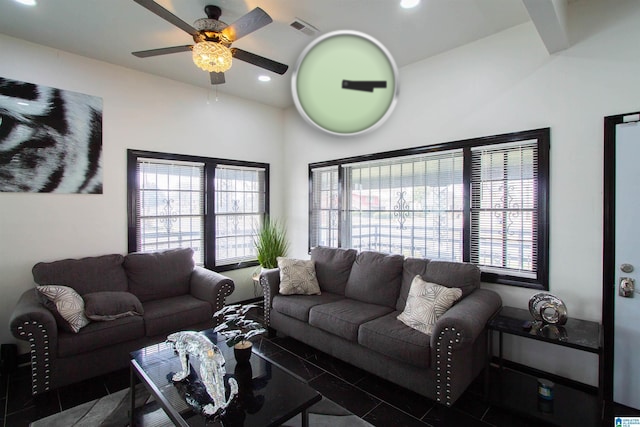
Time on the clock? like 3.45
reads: 3.15
